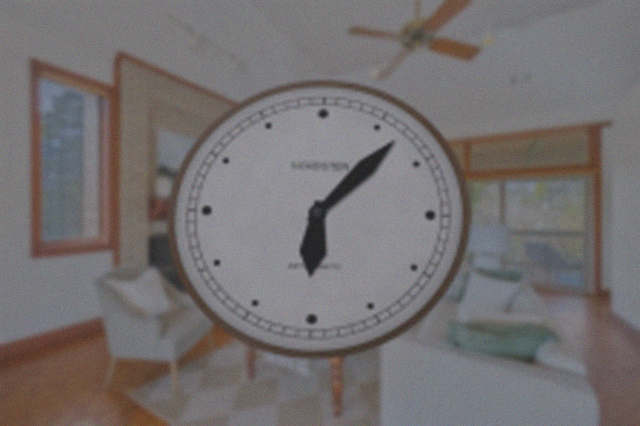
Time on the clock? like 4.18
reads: 6.07
